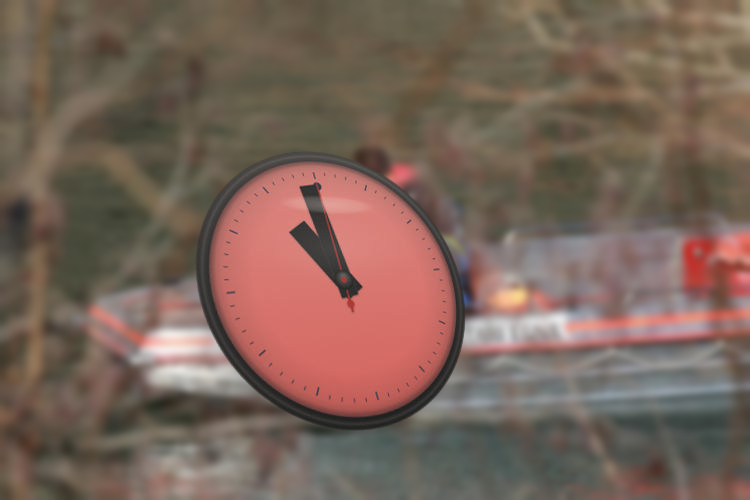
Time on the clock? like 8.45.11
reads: 10.59.00
